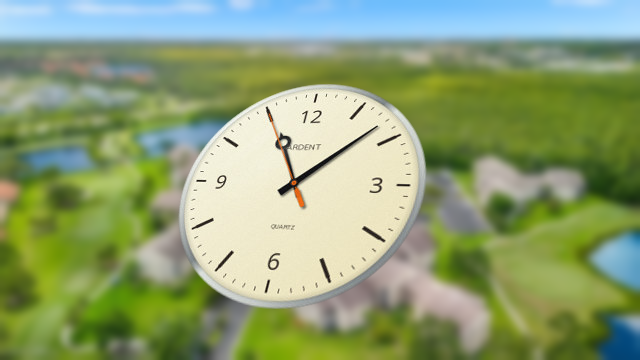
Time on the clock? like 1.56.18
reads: 11.07.55
